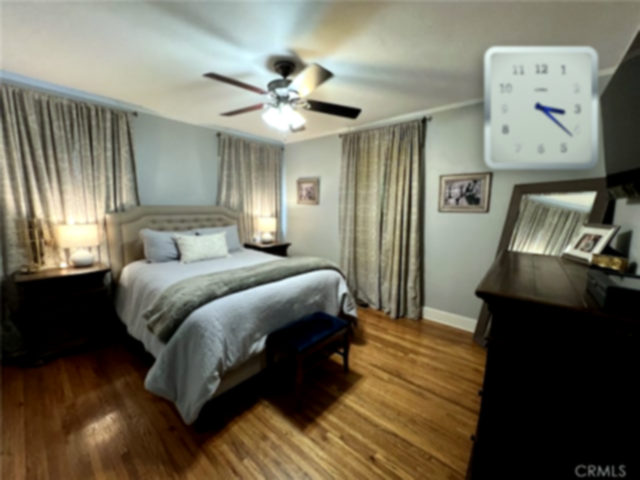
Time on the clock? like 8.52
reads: 3.22
